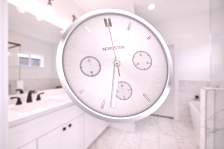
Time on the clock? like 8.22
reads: 6.33
